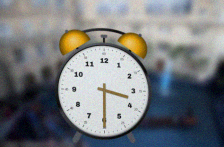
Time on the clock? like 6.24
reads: 3.30
